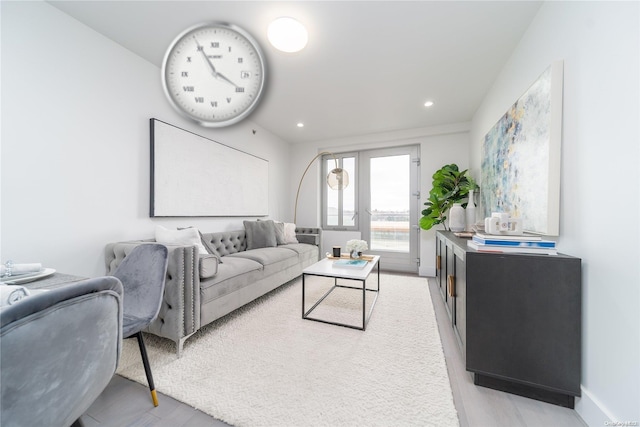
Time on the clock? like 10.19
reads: 3.55
